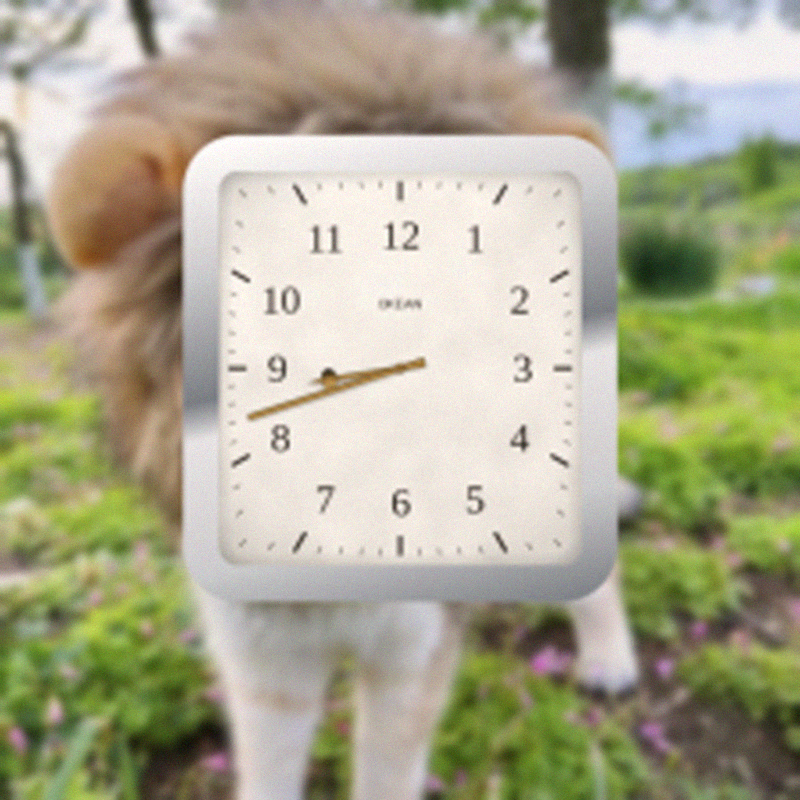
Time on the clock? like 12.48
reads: 8.42
